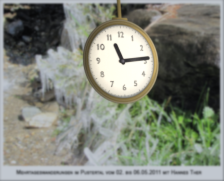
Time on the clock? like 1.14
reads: 11.14
